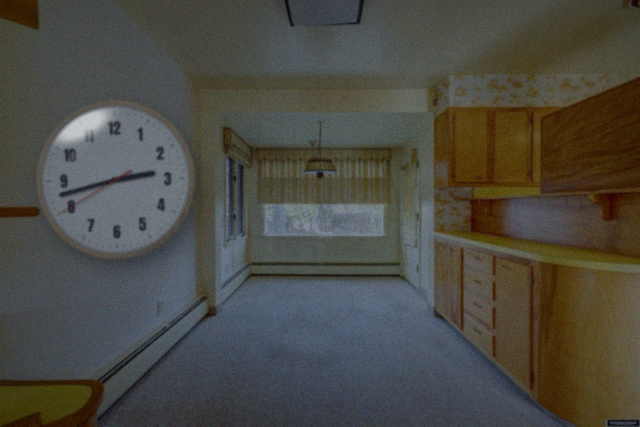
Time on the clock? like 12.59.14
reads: 2.42.40
